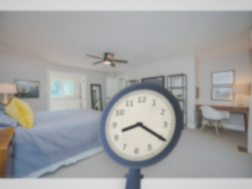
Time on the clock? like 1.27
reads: 8.20
